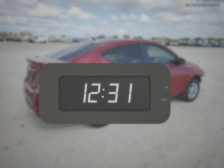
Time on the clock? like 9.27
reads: 12.31
